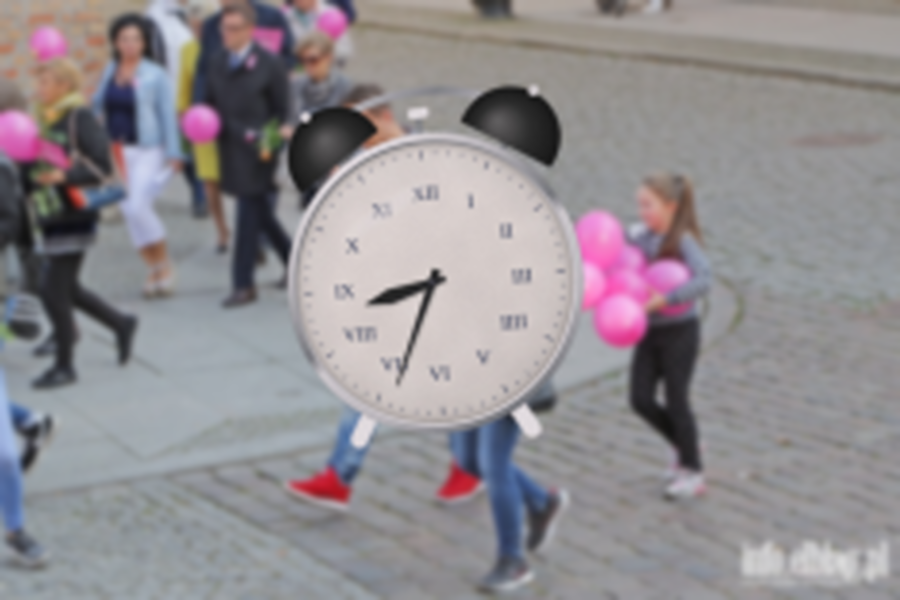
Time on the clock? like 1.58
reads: 8.34
